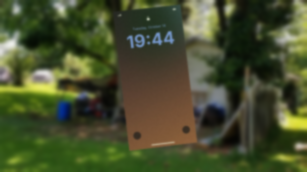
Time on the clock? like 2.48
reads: 19.44
